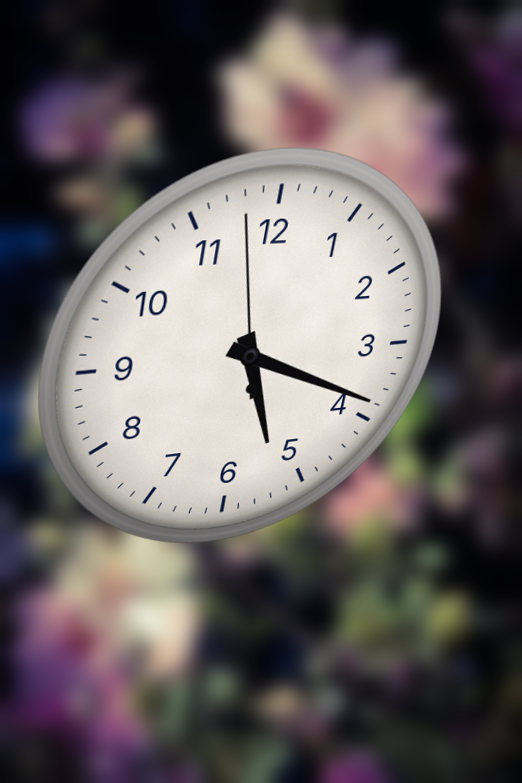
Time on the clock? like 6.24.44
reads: 5.18.58
